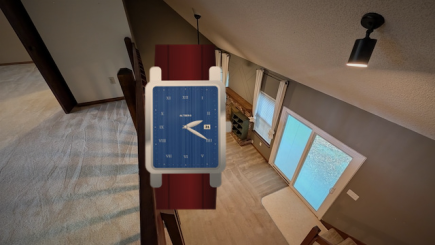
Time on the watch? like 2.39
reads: 2.20
